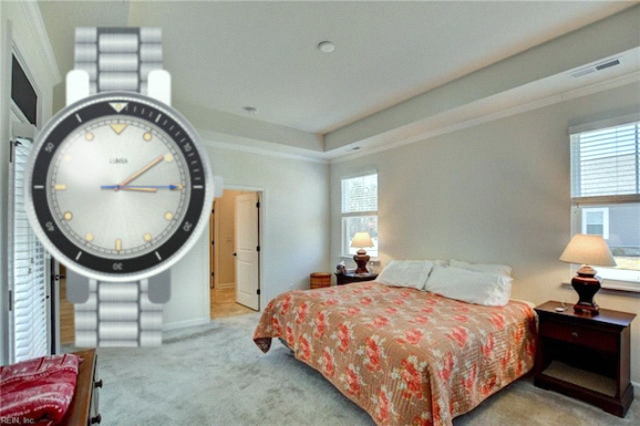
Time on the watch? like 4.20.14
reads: 3.09.15
